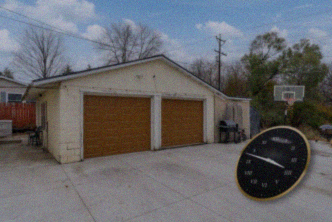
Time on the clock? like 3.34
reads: 3.48
